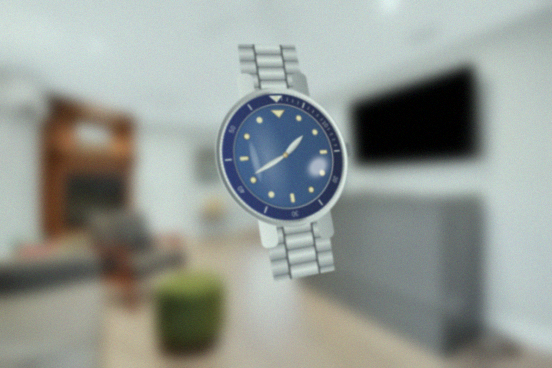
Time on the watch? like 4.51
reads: 1.41
